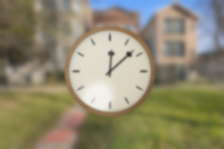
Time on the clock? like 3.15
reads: 12.08
